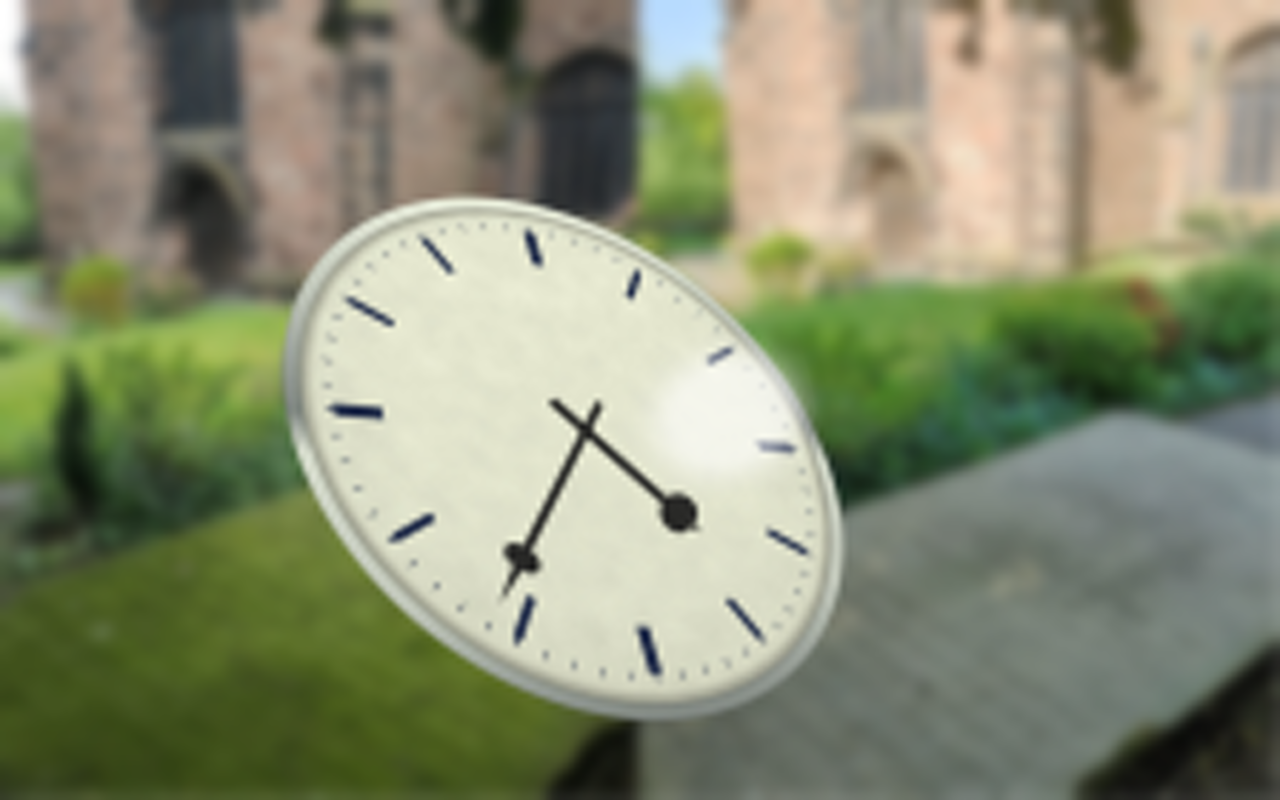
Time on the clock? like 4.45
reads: 4.36
